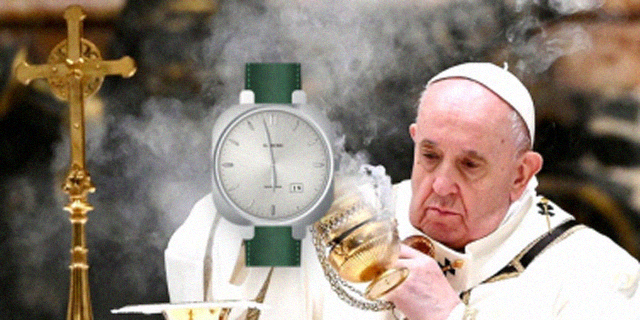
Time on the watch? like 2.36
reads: 5.58
